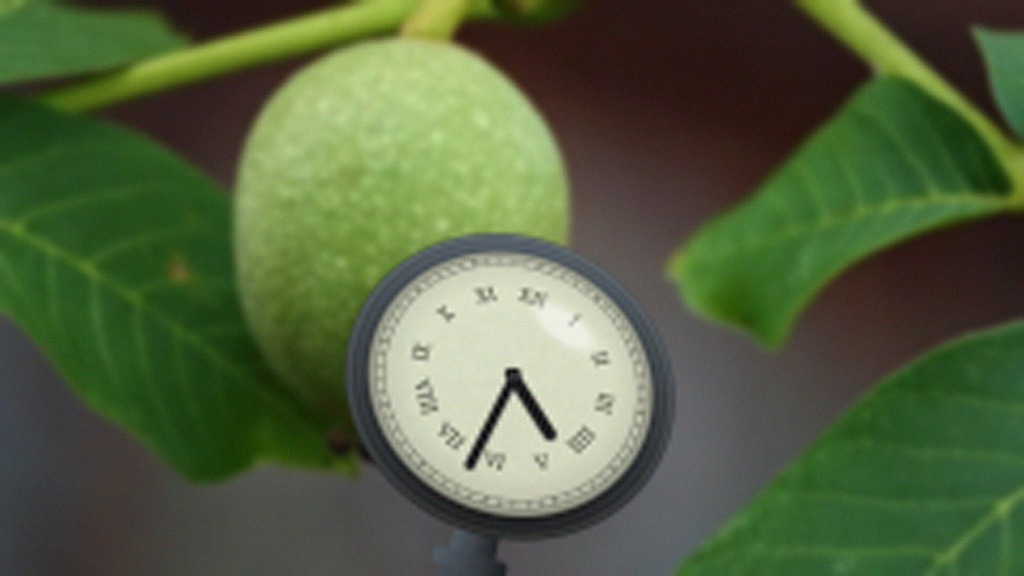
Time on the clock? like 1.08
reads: 4.32
